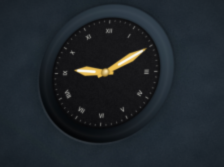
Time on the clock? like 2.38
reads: 9.10
